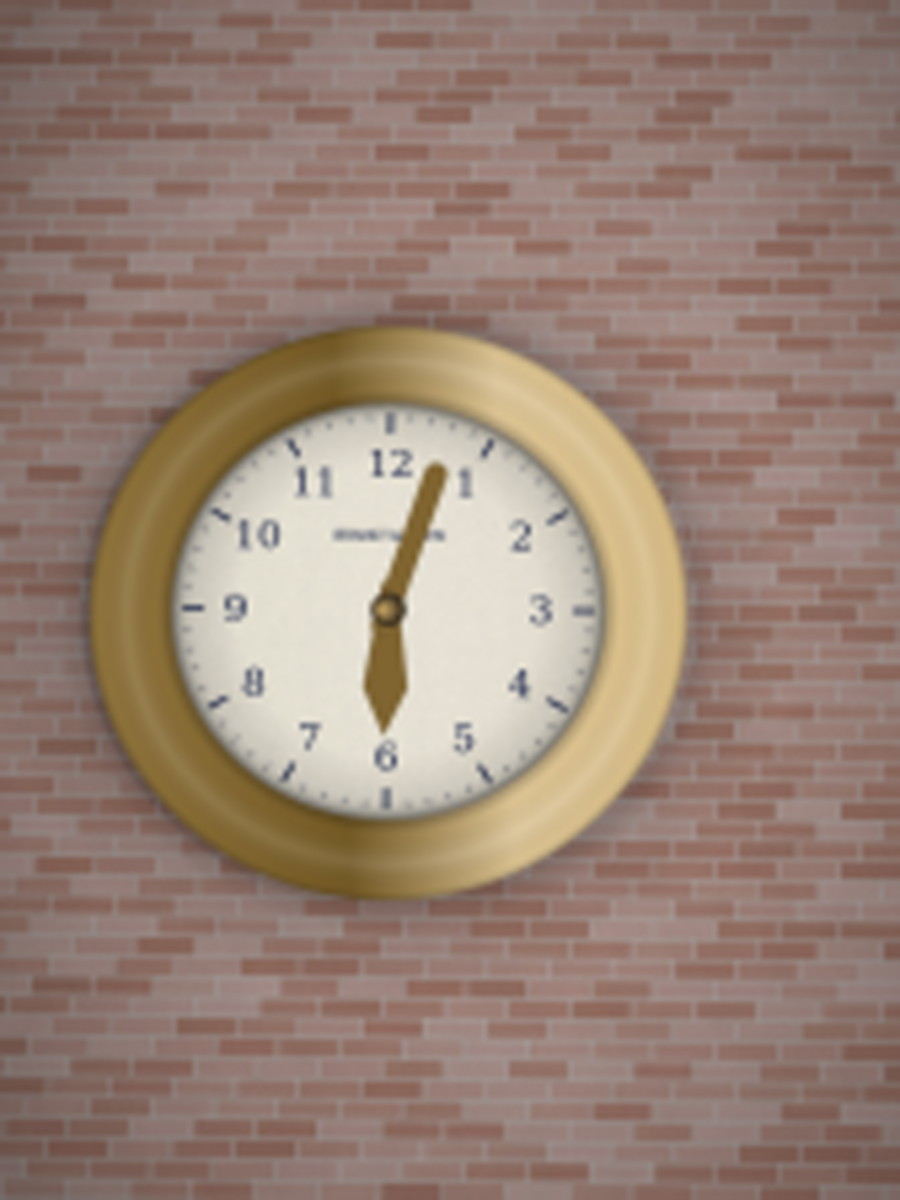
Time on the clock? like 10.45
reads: 6.03
